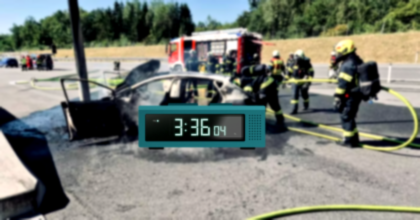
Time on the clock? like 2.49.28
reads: 3.36.04
